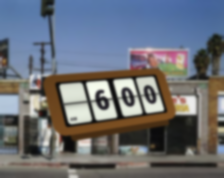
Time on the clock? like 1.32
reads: 6.00
